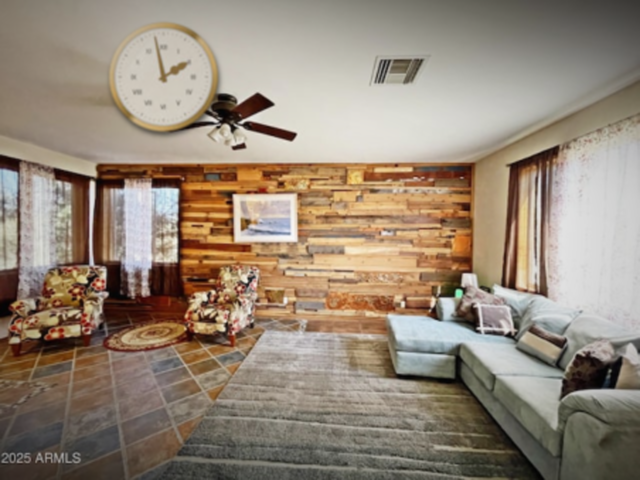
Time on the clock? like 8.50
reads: 1.58
